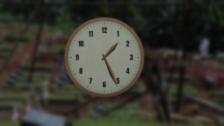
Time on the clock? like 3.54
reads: 1.26
